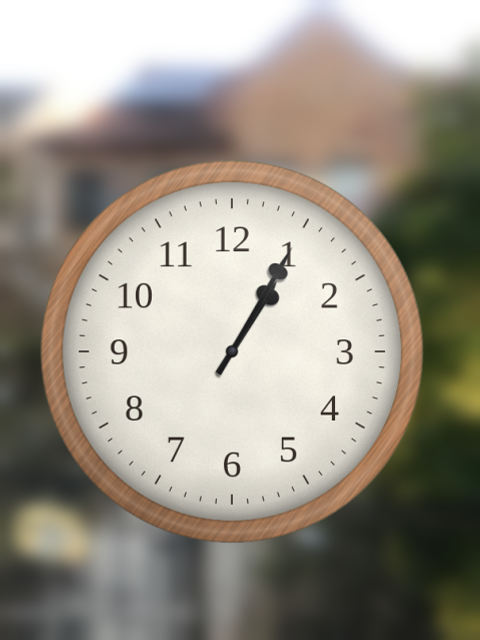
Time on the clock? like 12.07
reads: 1.05
